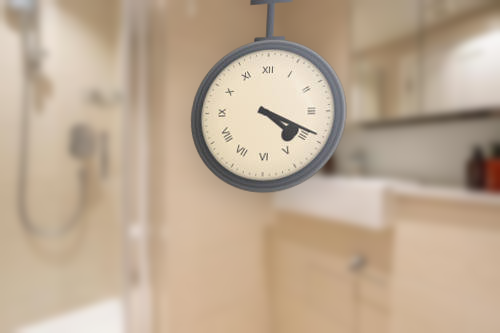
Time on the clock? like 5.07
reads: 4.19
